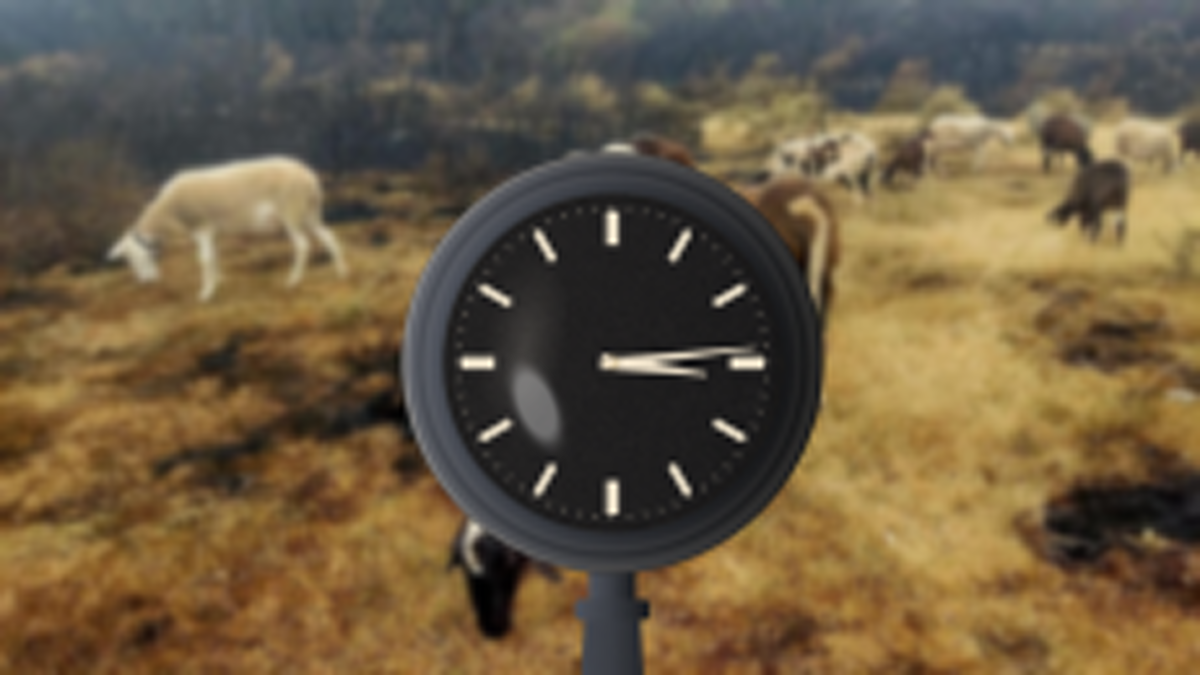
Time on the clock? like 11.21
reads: 3.14
